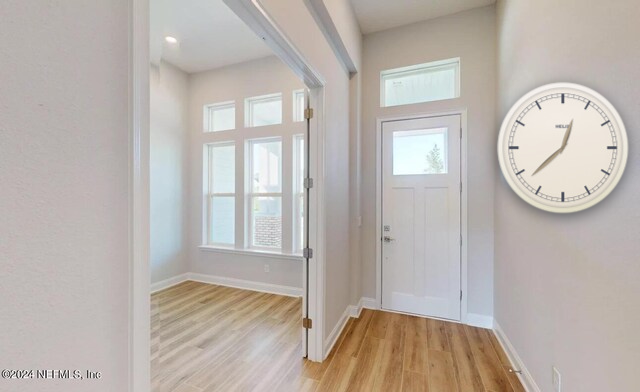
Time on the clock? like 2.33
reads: 12.38
